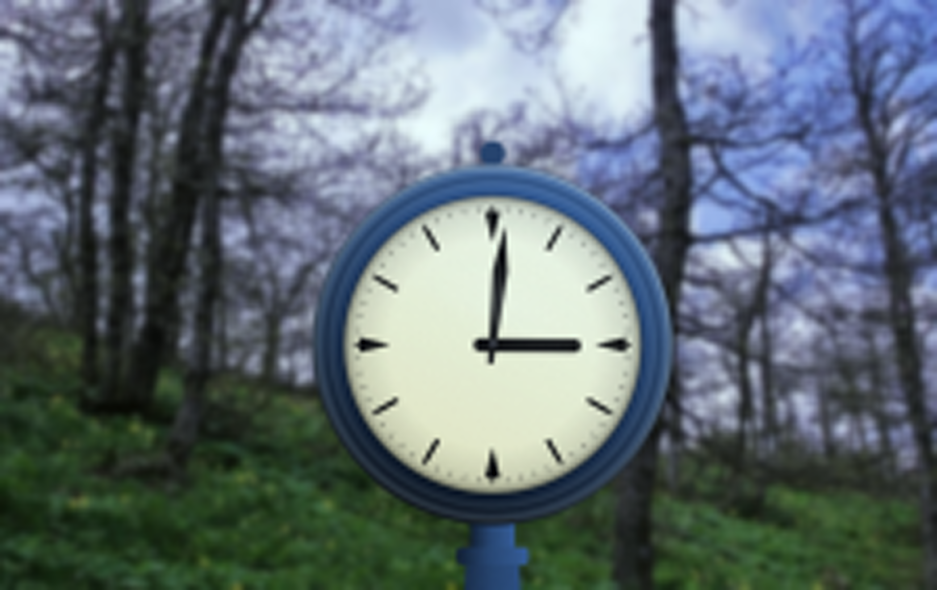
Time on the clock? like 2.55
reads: 3.01
